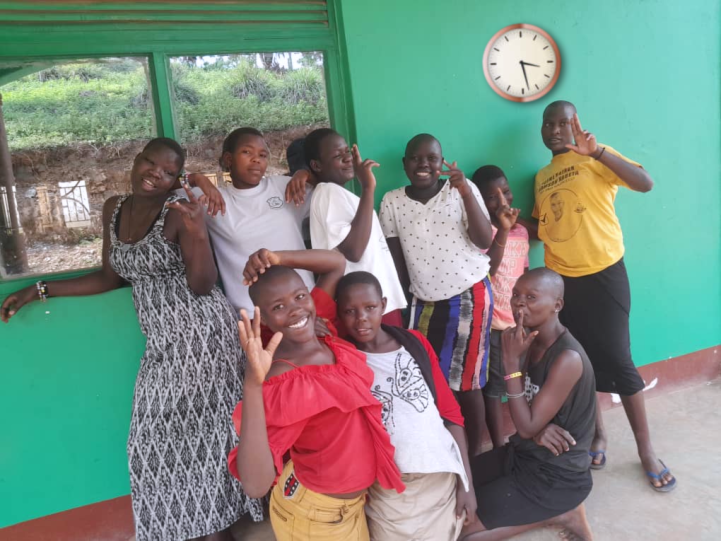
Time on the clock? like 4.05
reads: 3.28
